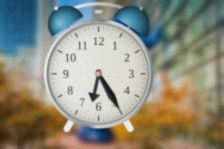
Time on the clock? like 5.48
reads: 6.25
